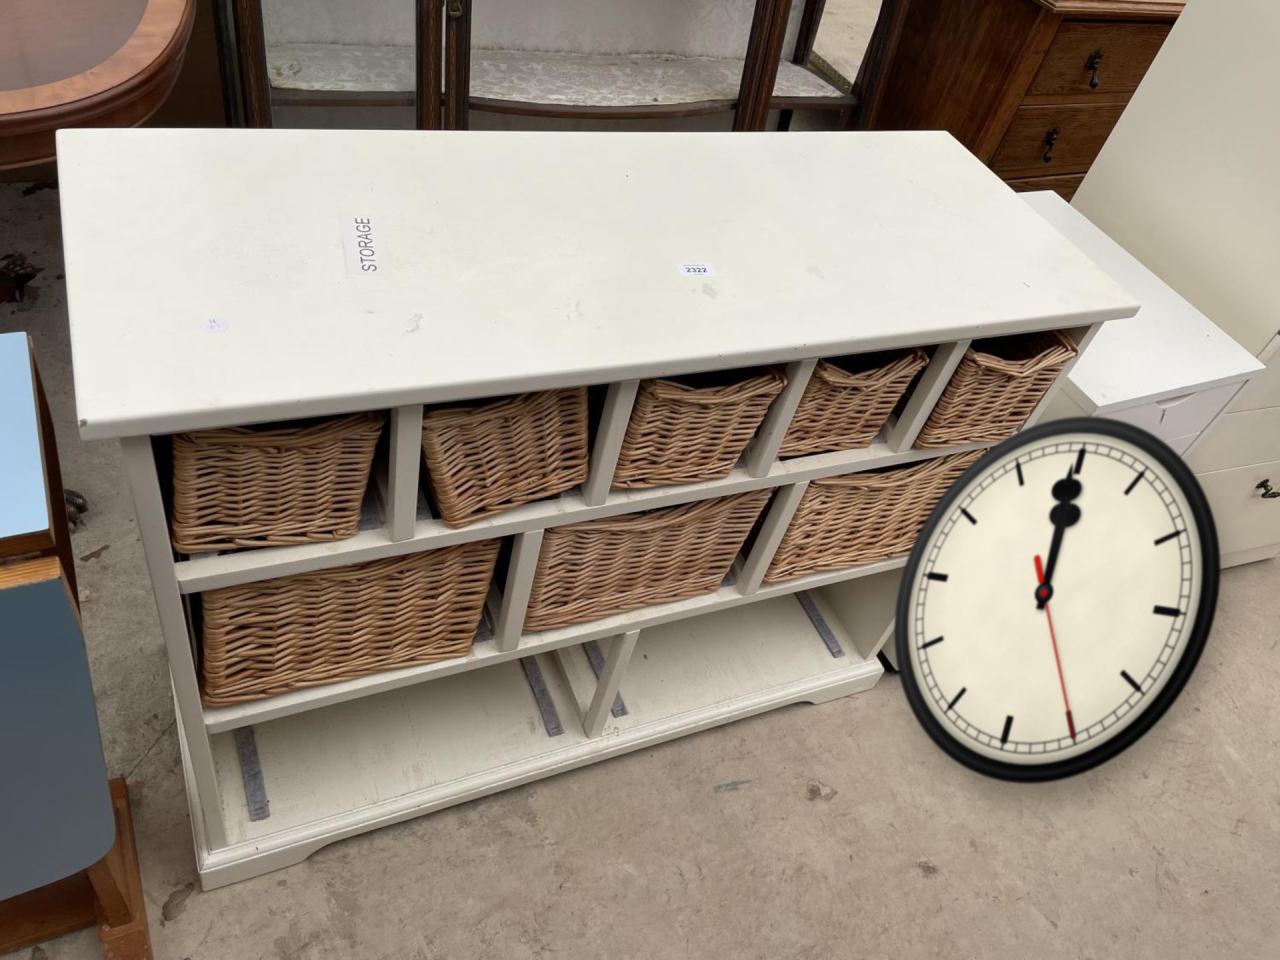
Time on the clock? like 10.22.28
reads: 11.59.25
